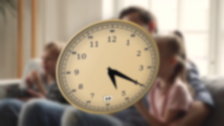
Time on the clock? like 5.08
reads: 5.20
